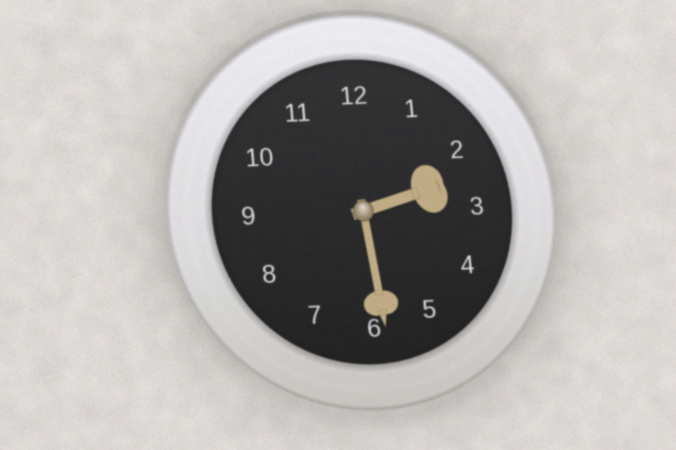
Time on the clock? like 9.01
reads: 2.29
